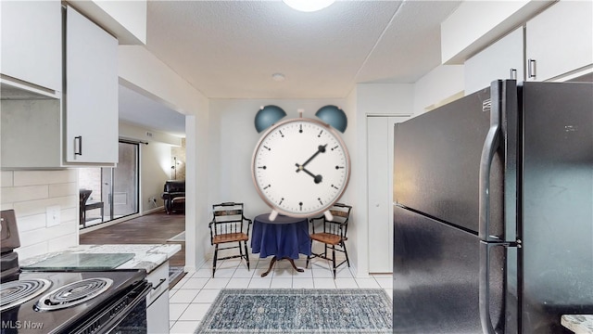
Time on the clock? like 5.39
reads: 4.08
